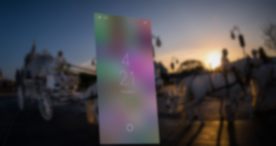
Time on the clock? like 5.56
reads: 4.21
